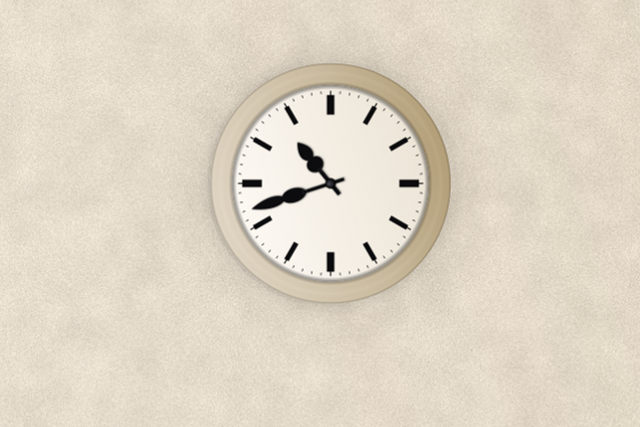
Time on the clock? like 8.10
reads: 10.42
